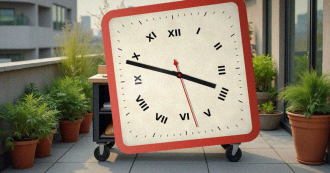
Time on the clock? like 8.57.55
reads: 3.48.28
